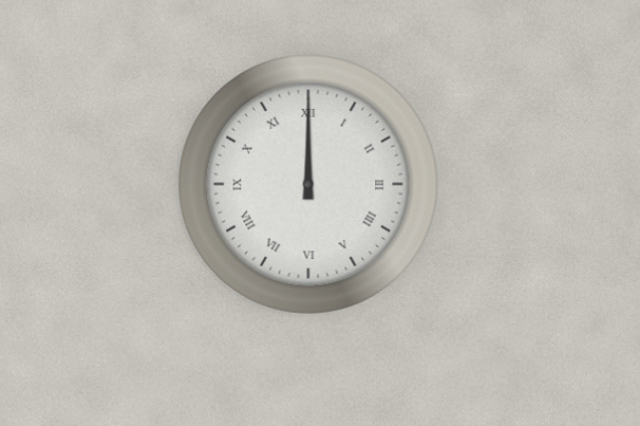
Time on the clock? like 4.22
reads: 12.00
